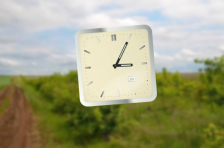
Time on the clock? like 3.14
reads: 3.05
